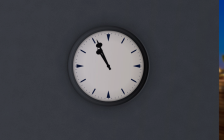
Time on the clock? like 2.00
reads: 10.56
